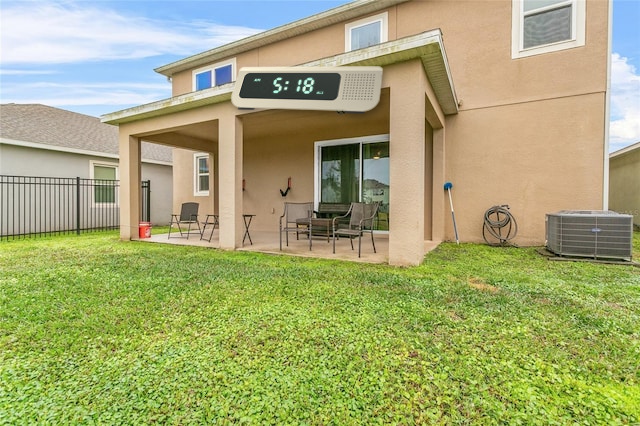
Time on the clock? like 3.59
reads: 5.18
